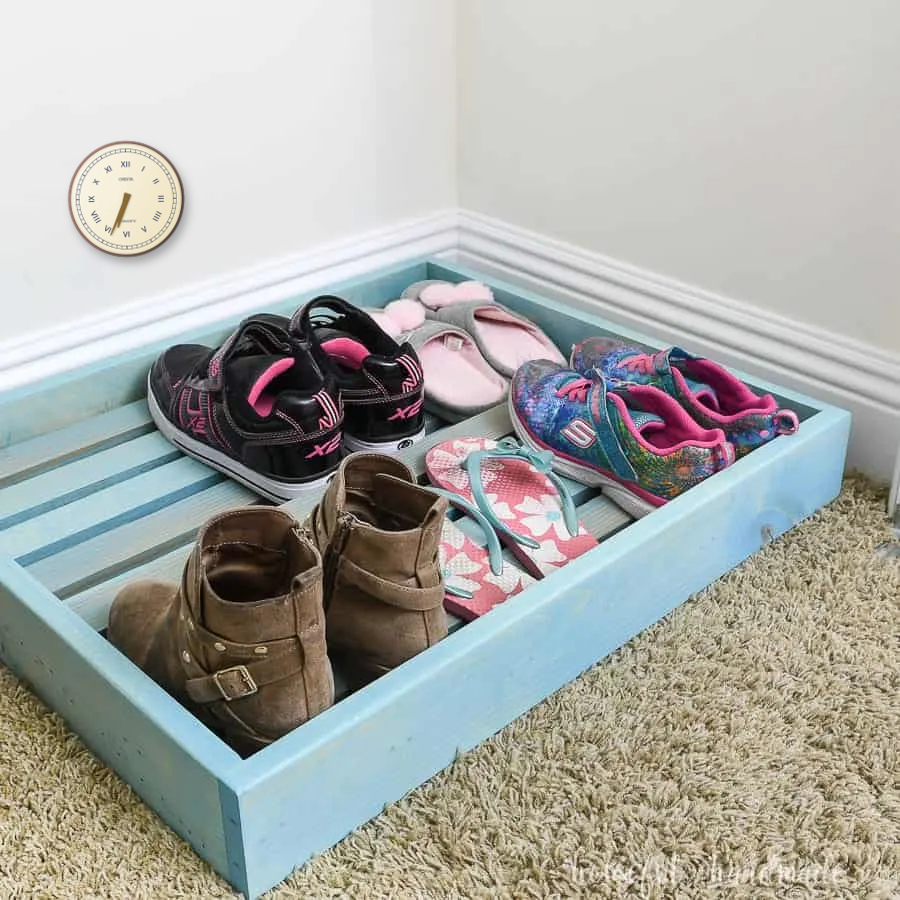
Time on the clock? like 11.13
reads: 6.34
